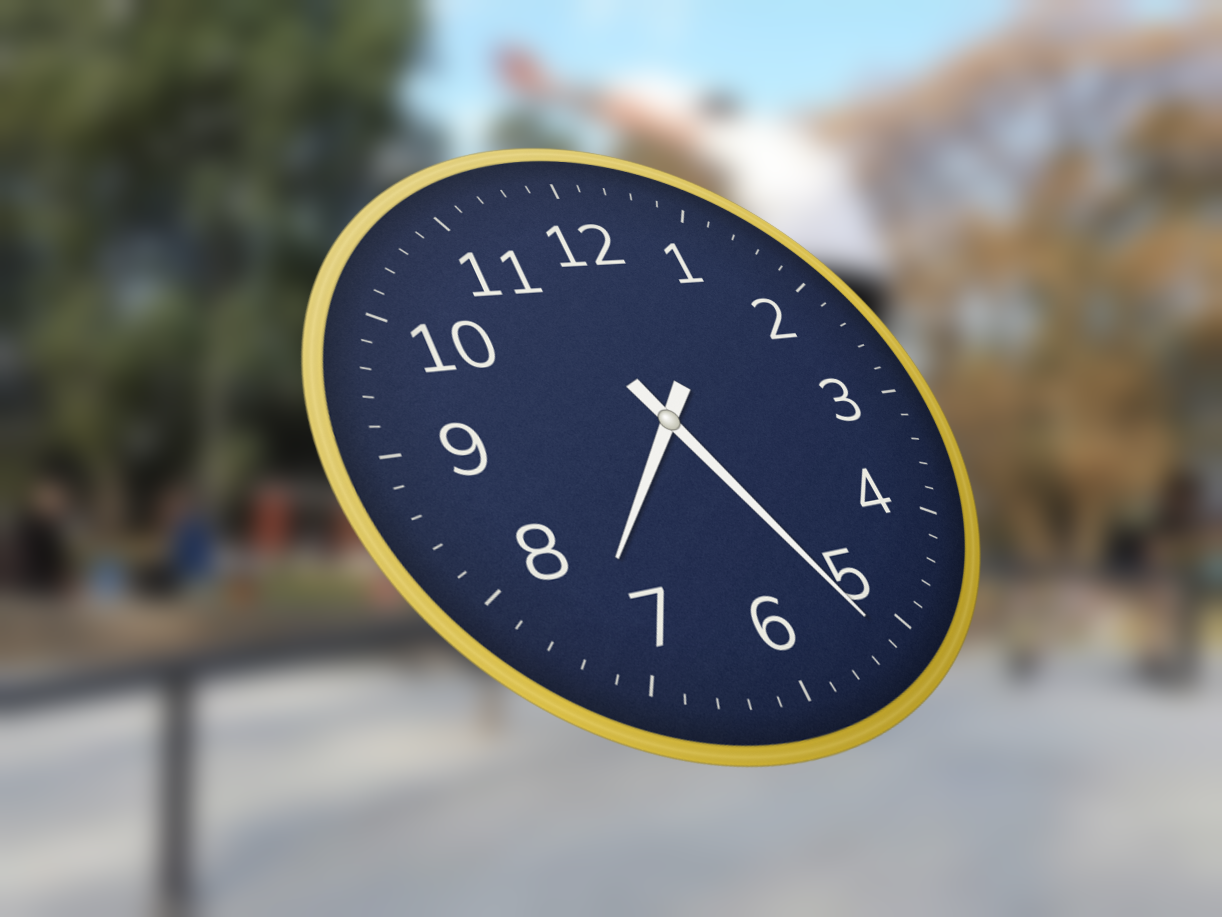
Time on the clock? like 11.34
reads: 7.26
